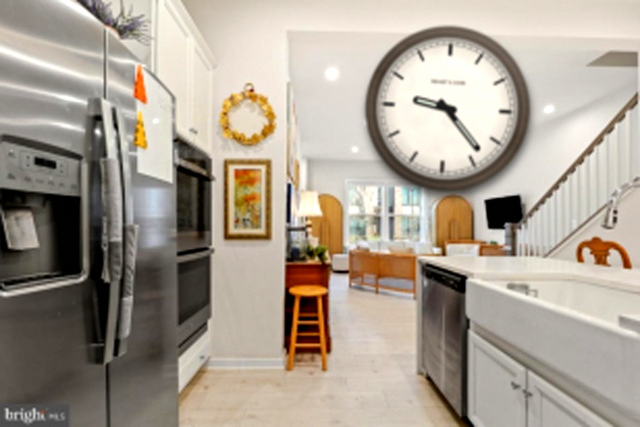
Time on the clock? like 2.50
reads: 9.23
